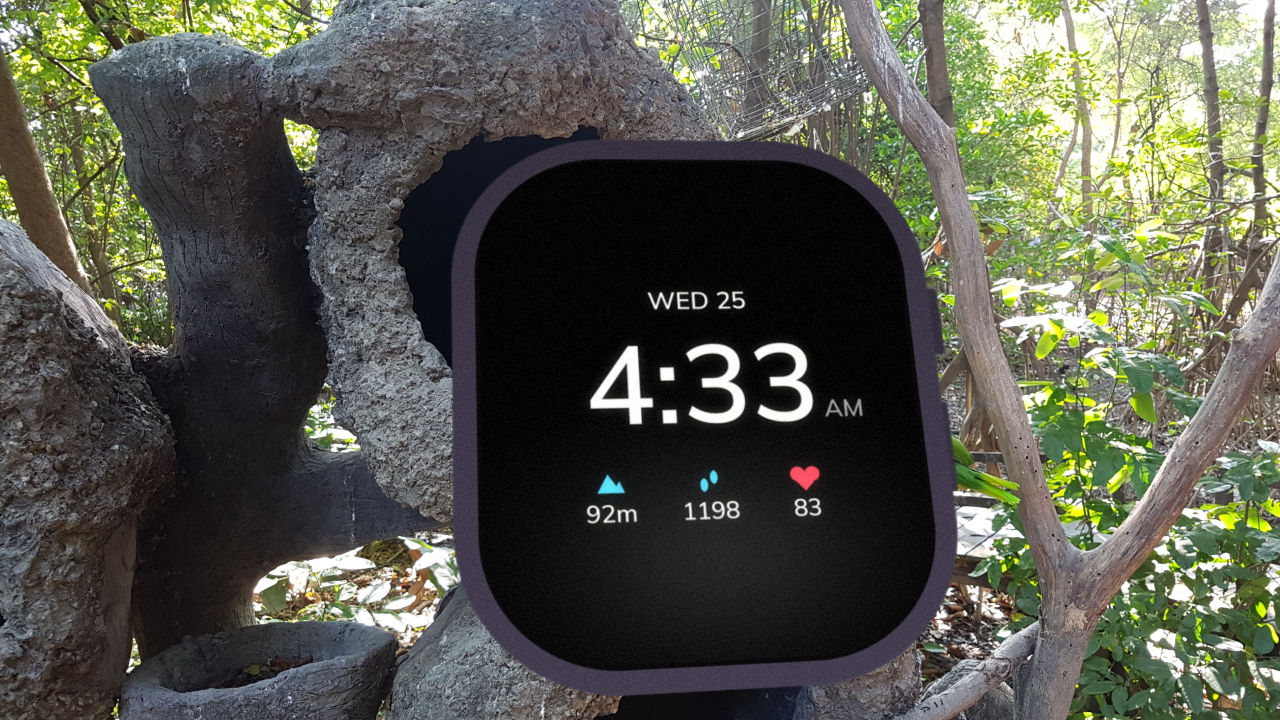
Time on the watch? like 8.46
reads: 4.33
